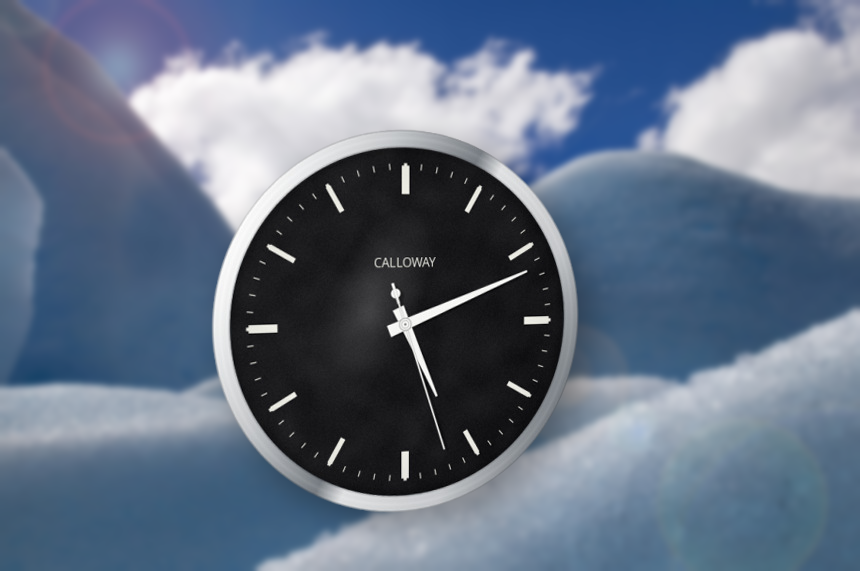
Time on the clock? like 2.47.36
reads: 5.11.27
